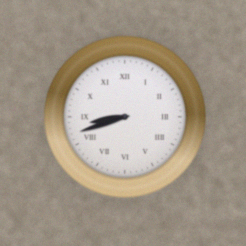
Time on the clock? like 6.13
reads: 8.42
